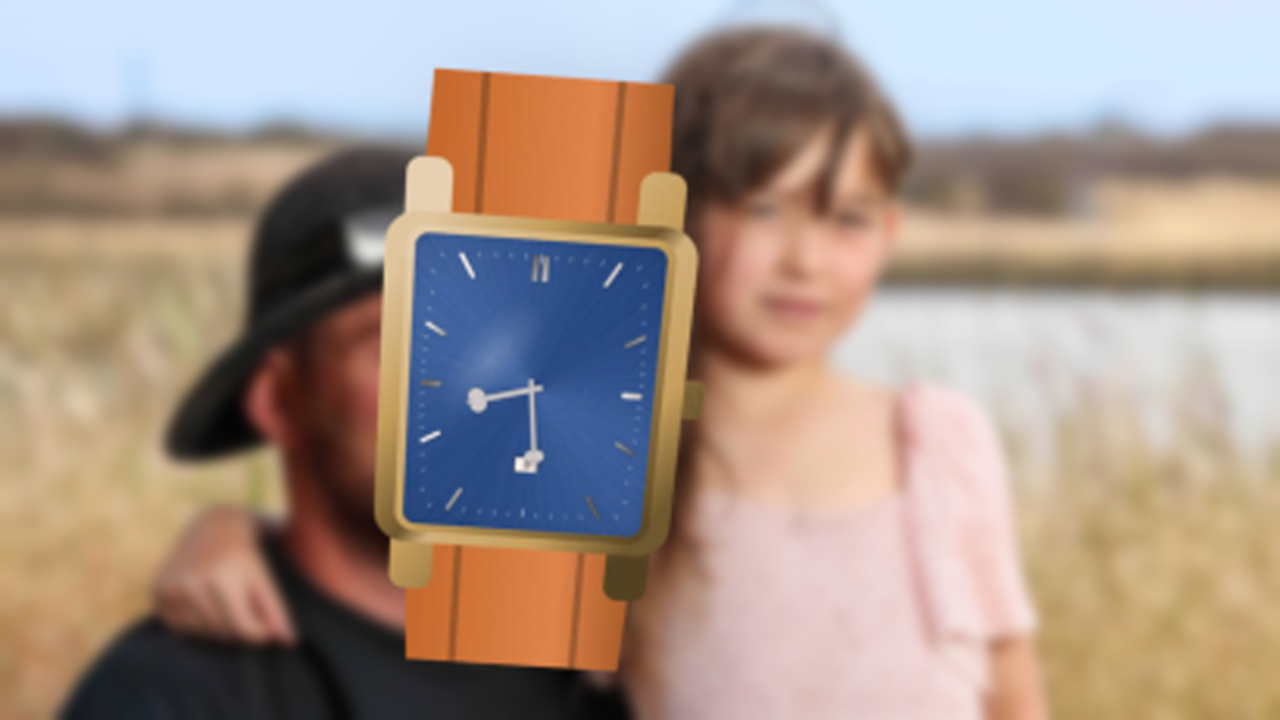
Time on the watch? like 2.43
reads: 8.29
